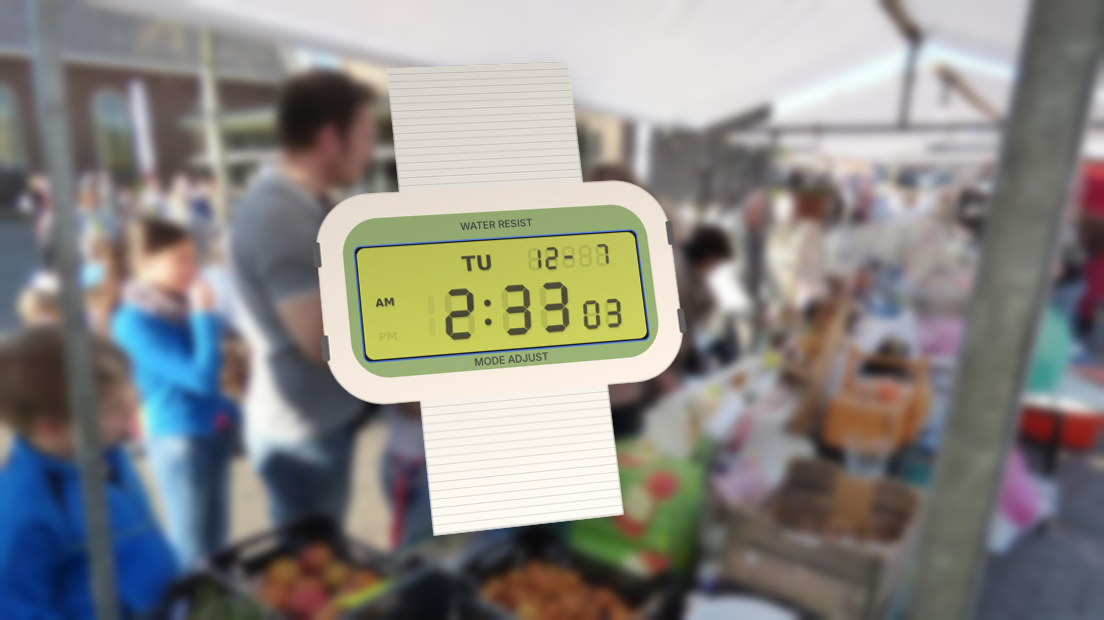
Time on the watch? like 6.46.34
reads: 2.33.03
